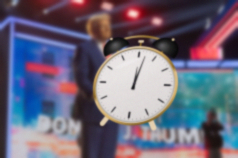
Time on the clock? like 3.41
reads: 12.02
